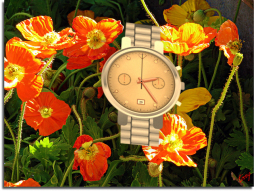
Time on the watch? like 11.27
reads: 2.24
